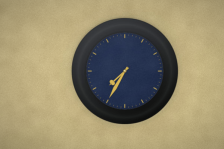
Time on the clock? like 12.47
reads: 7.35
